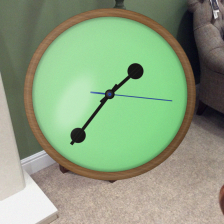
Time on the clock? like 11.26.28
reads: 1.36.16
